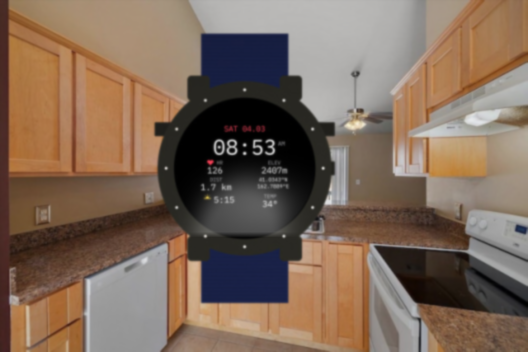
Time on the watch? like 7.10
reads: 8.53
